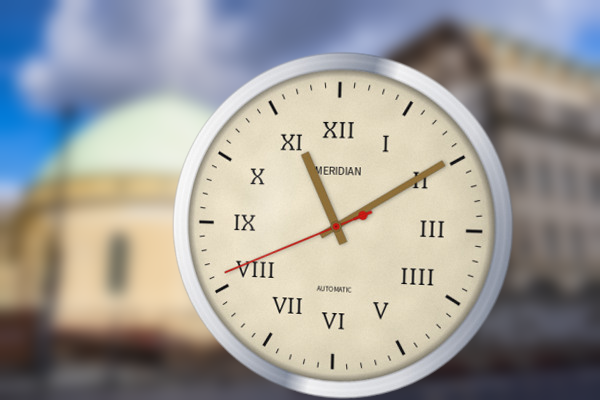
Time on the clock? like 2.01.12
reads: 11.09.41
